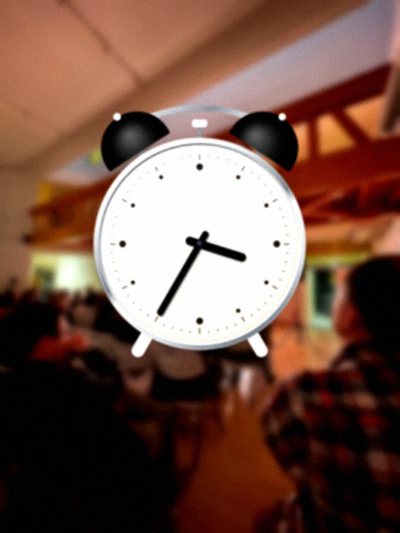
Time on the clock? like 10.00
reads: 3.35
